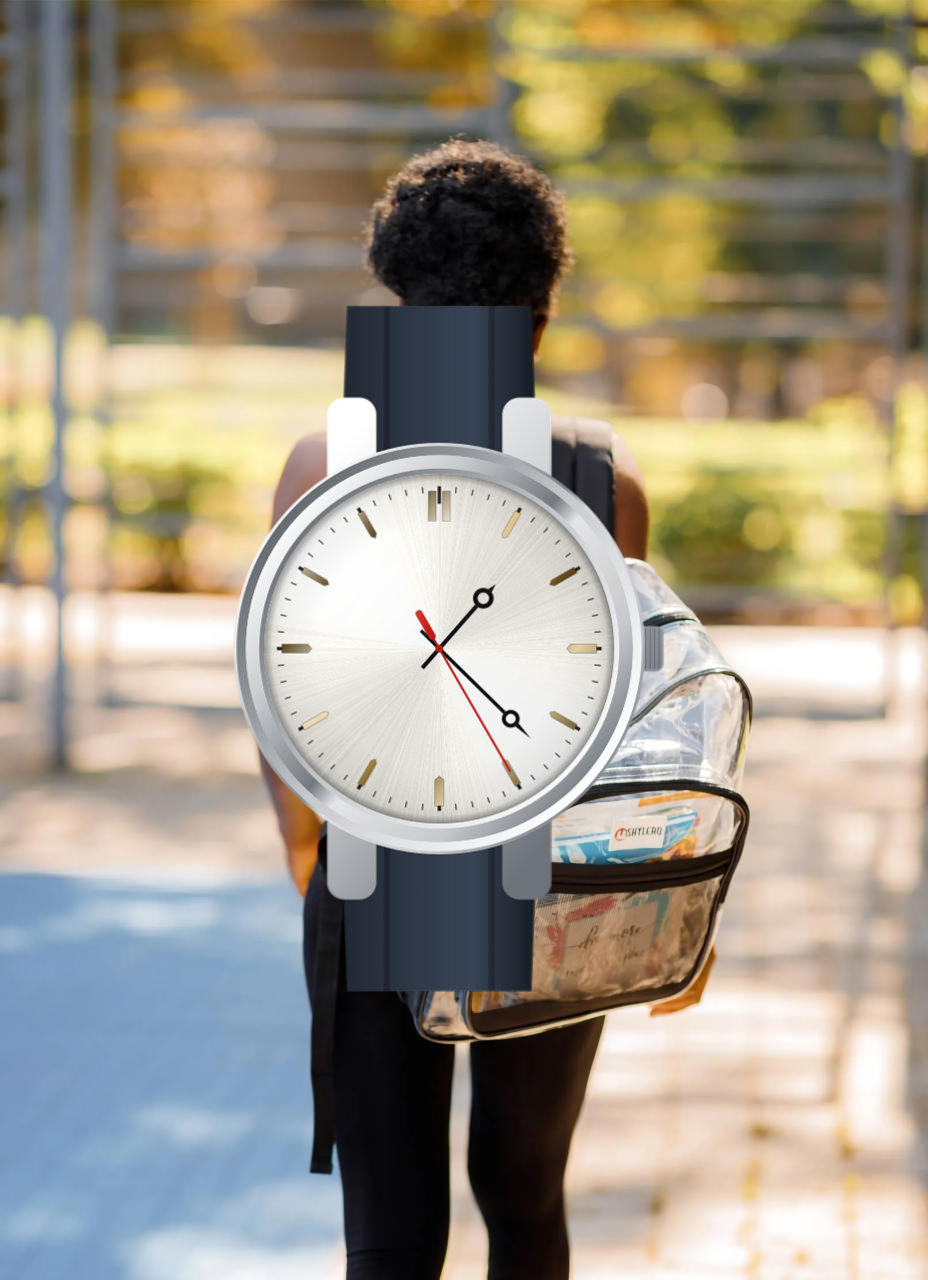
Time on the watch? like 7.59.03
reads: 1.22.25
